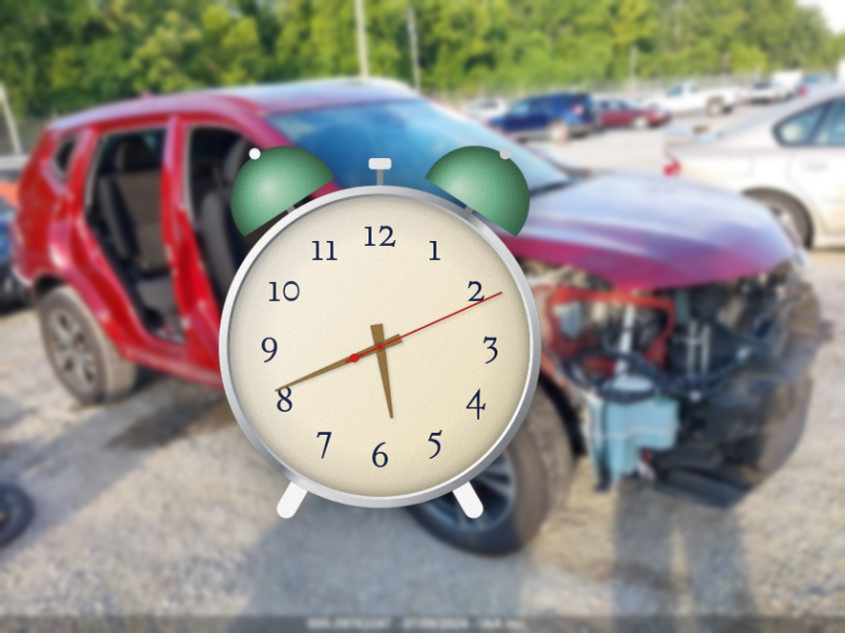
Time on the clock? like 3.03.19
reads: 5.41.11
